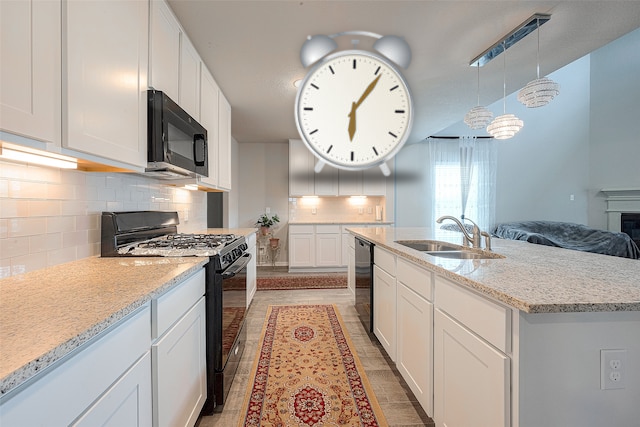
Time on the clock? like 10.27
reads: 6.06
